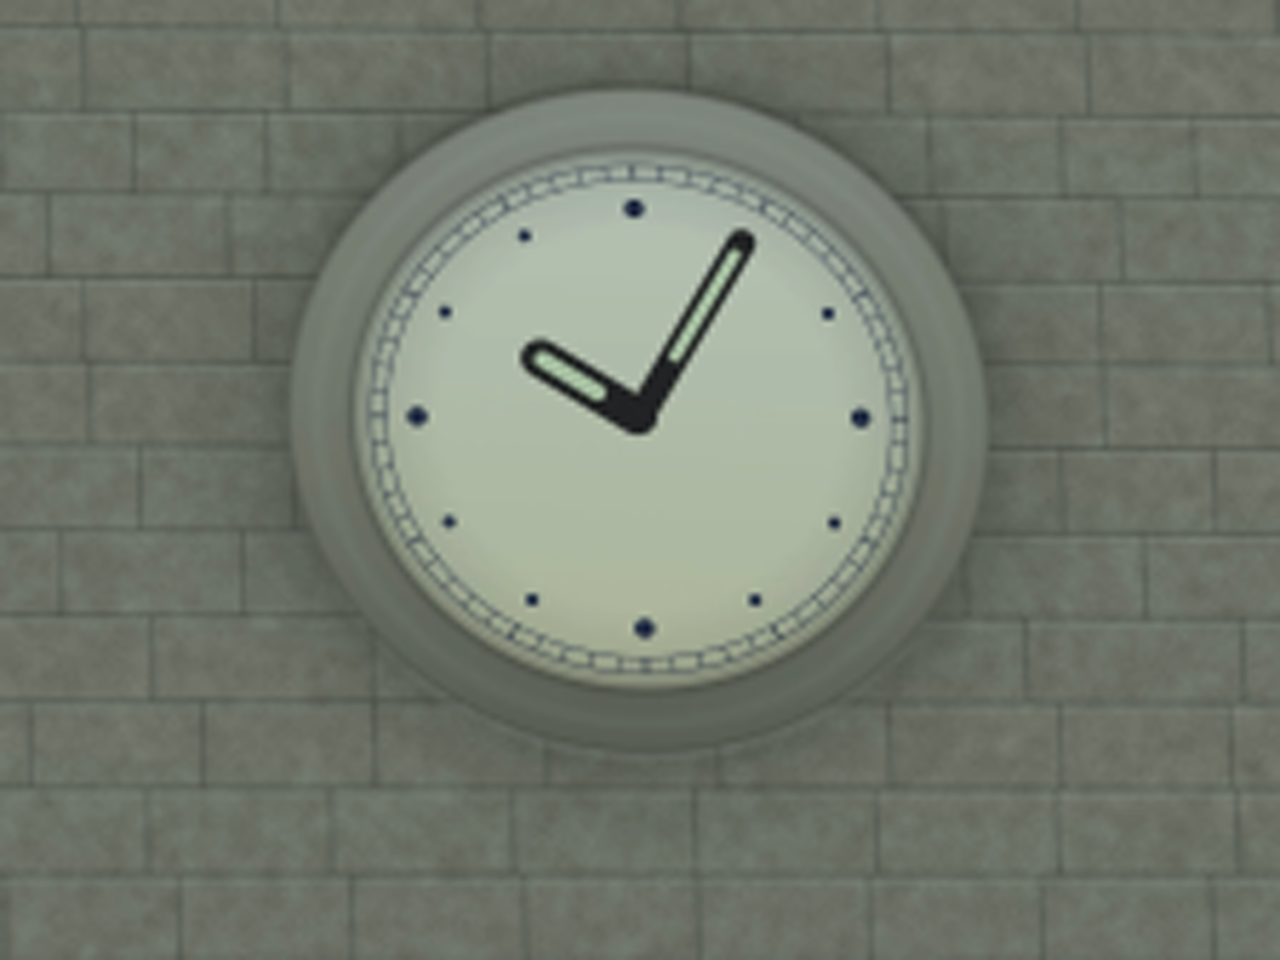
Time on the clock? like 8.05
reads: 10.05
